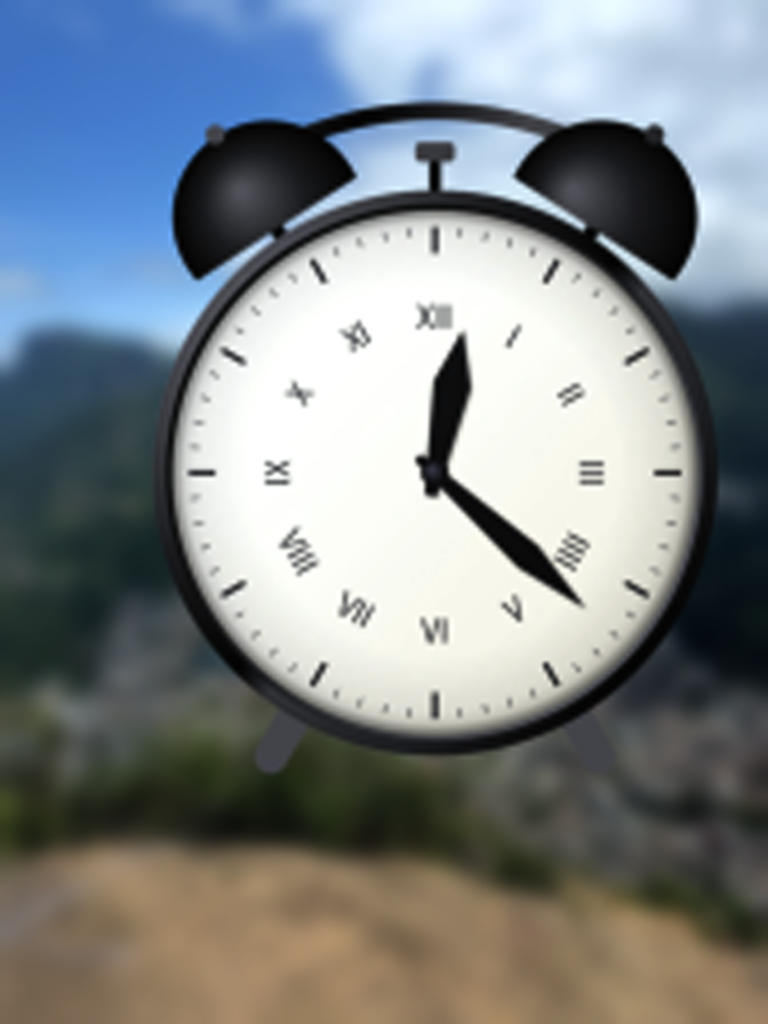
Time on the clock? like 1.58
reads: 12.22
